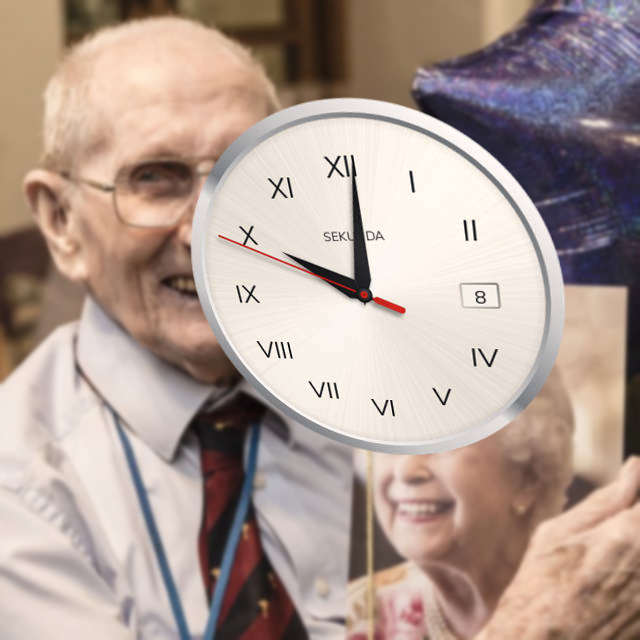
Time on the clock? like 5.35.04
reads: 10.00.49
